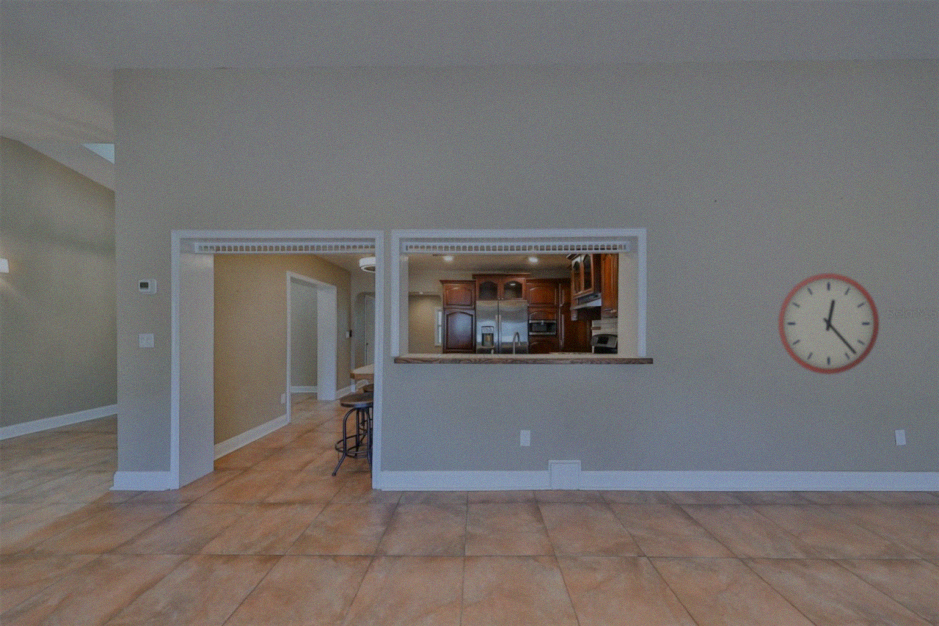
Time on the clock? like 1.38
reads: 12.23
